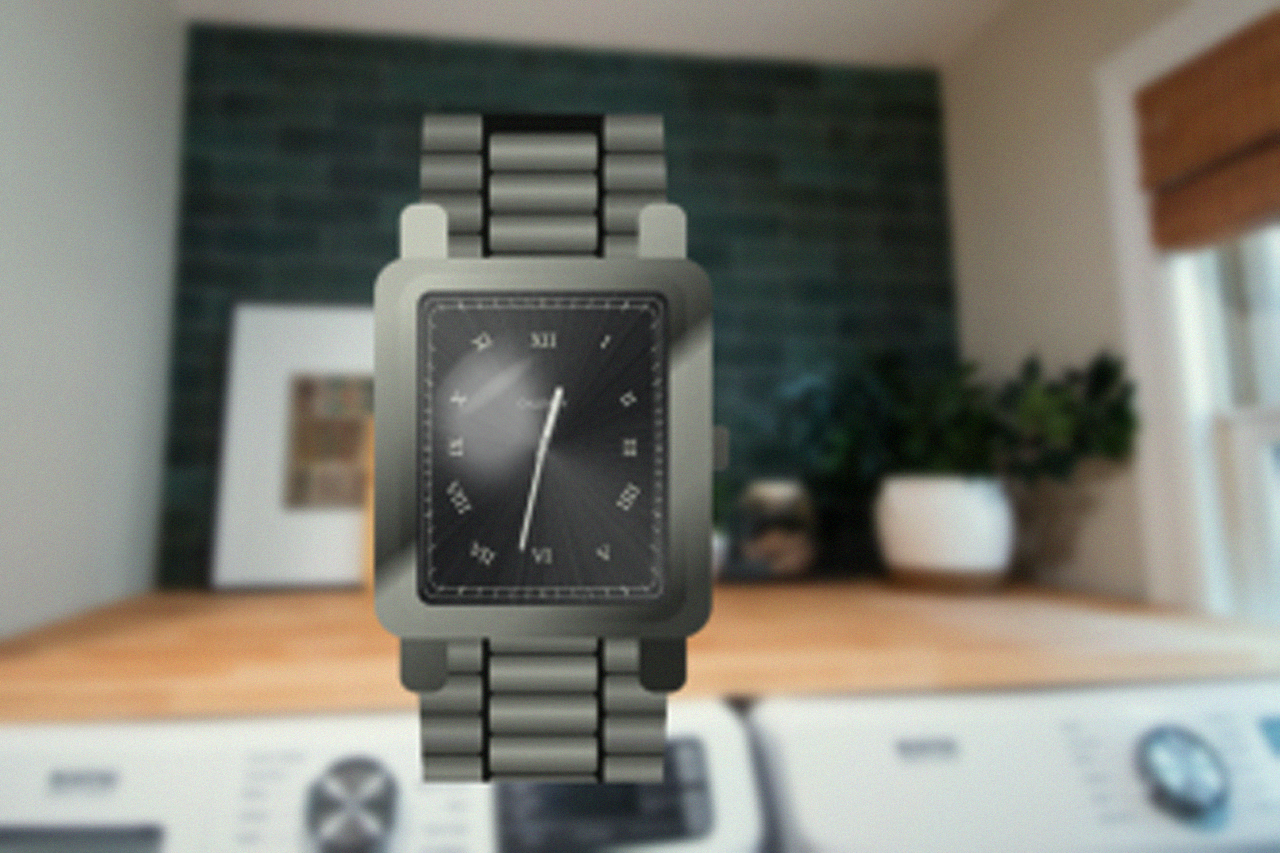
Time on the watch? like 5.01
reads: 12.32
